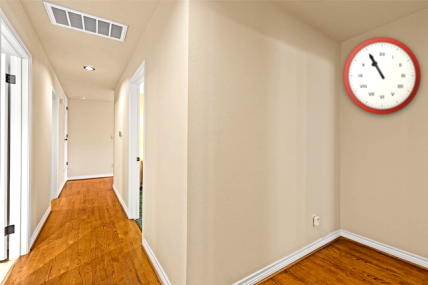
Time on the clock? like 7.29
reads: 10.55
